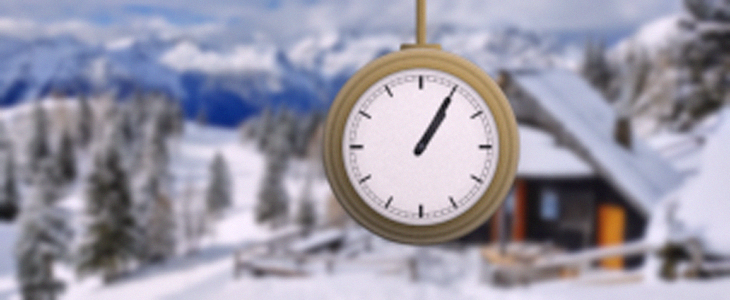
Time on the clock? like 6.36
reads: 1.05
